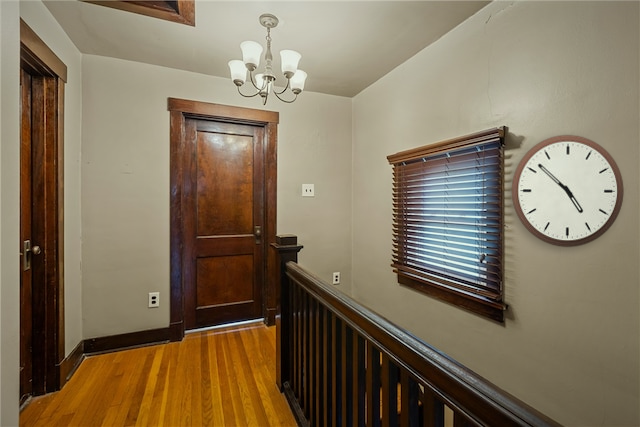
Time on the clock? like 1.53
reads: 4.52
